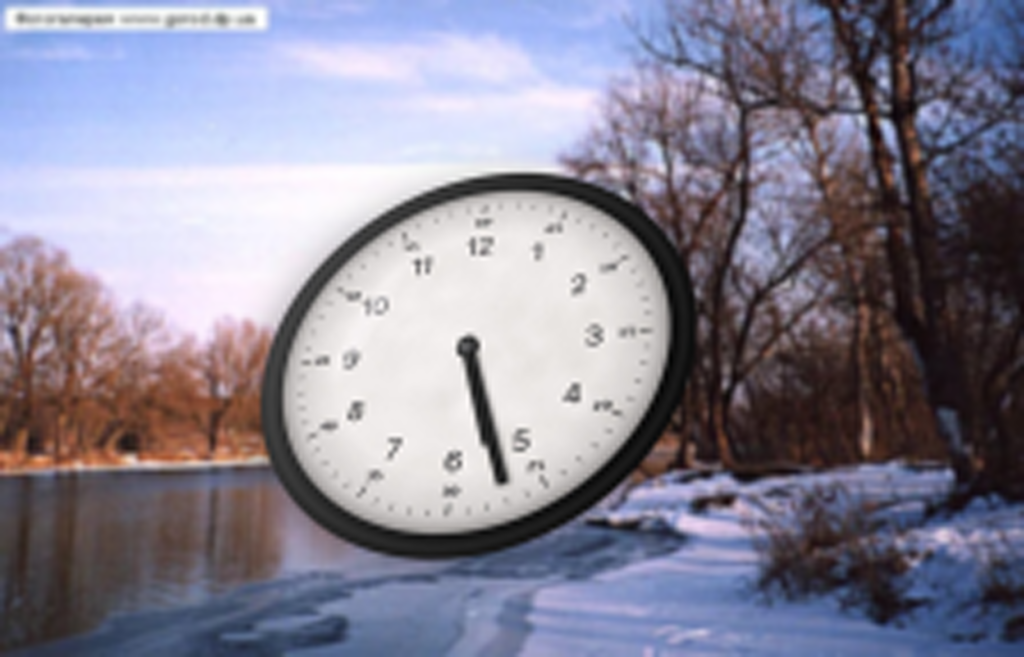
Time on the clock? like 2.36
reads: 5.27
